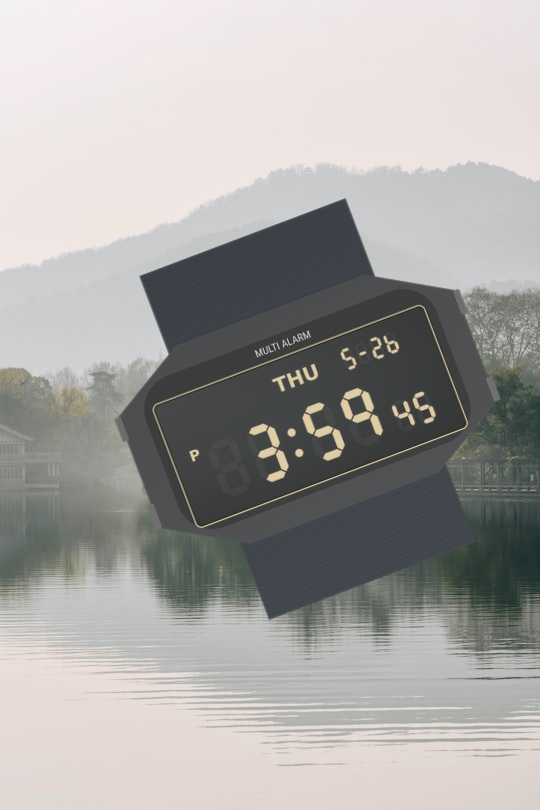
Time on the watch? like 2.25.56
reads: 3.59.45
